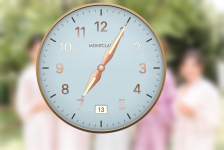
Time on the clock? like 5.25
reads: 7.05
